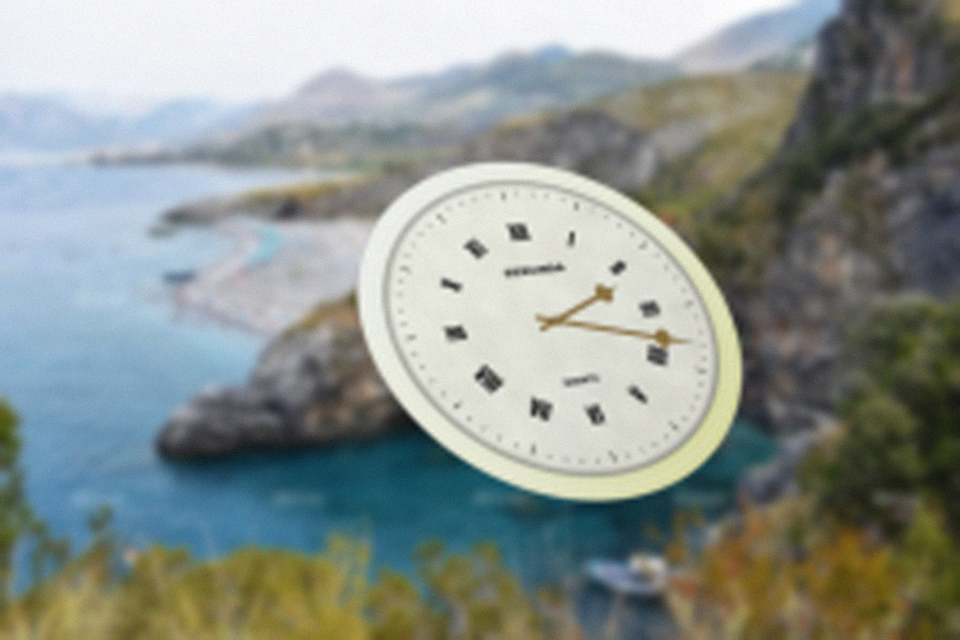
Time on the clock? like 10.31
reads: 2.18
